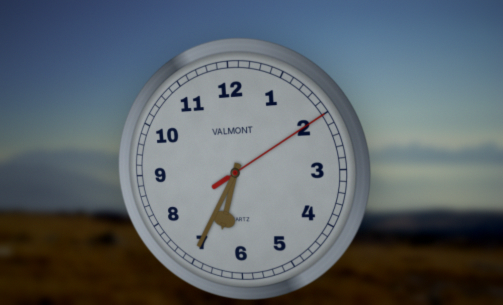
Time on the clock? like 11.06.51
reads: 6.35.10
